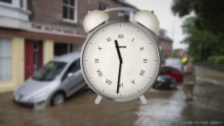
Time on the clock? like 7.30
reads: 11.31
